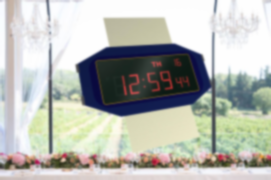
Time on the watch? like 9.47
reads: 12.59
